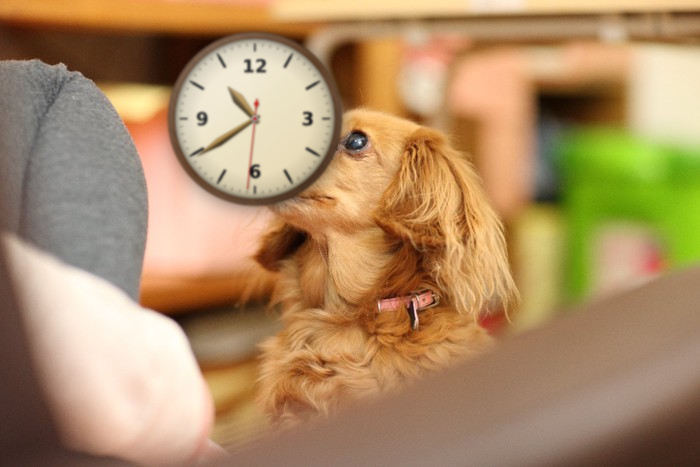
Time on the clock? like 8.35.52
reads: 10.39.31
